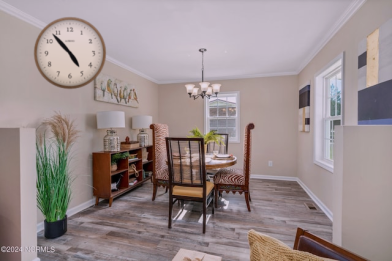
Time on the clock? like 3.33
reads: 4.53
